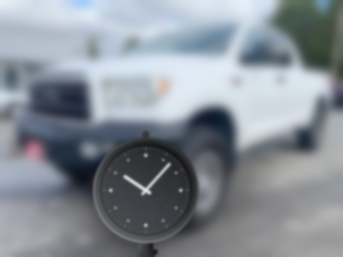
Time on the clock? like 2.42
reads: 10.07
